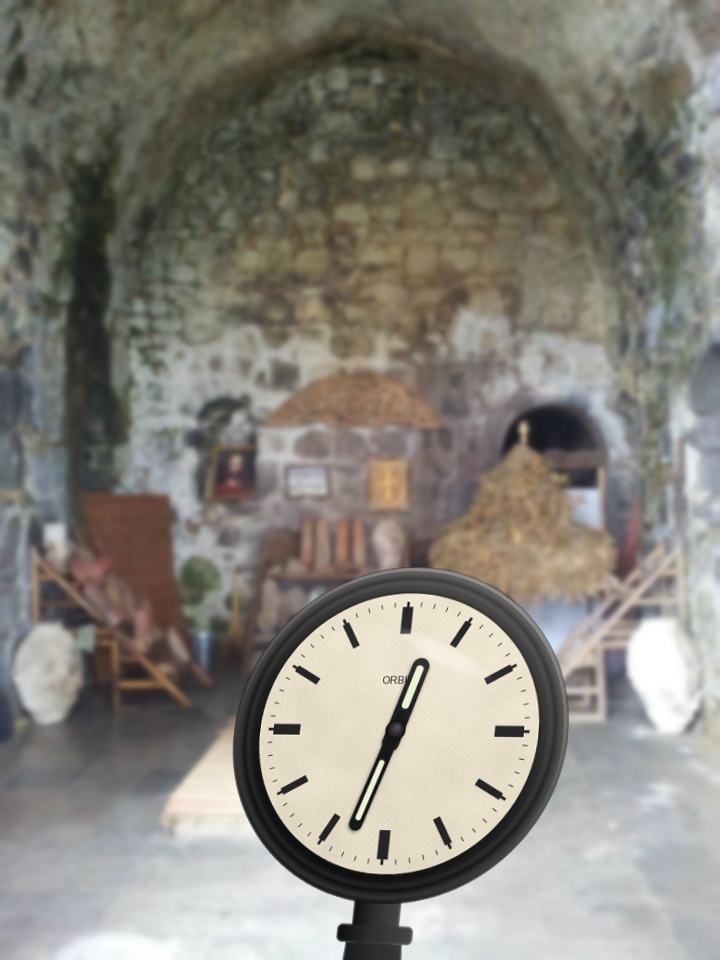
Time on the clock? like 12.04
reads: 12.33
